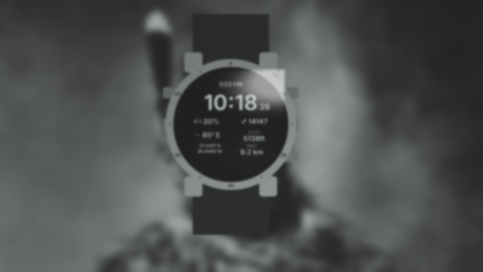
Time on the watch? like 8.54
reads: 10.18
